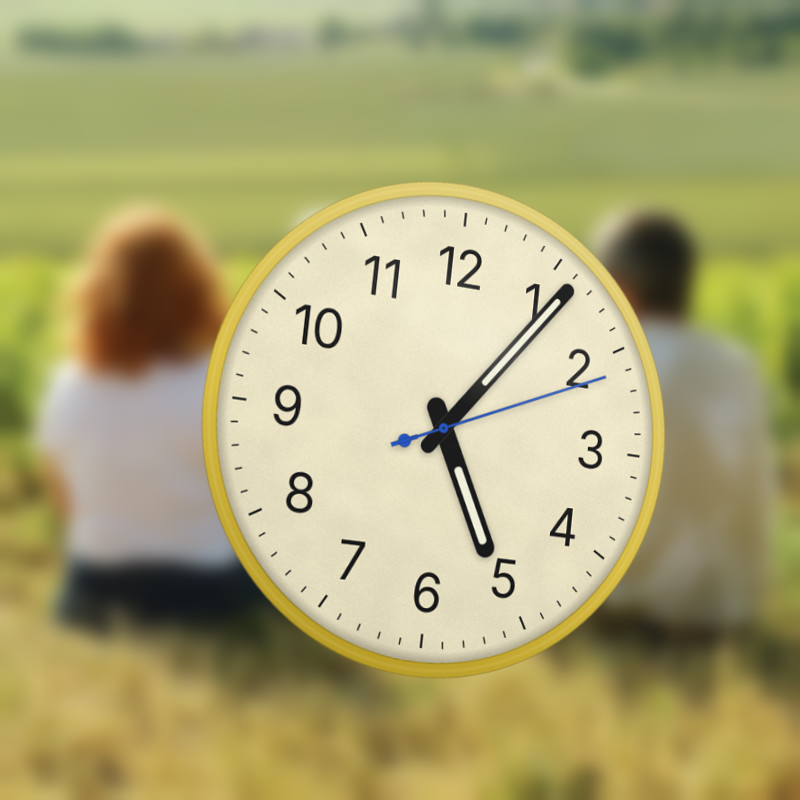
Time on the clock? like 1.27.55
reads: 5.06.11
